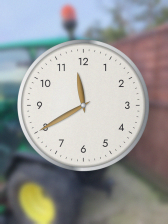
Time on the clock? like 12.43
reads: 11.40
